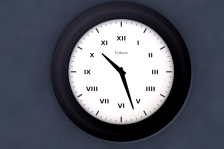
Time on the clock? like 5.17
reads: 10.27
